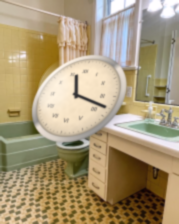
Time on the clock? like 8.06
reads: 11.18
